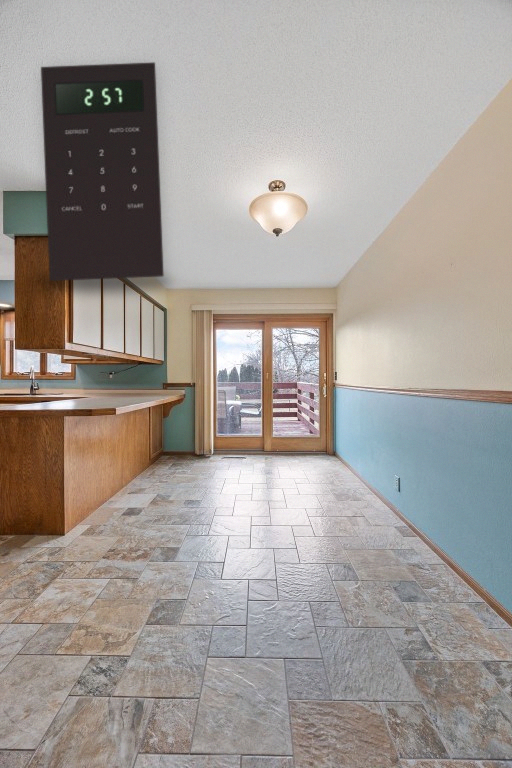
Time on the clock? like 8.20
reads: 2.57
